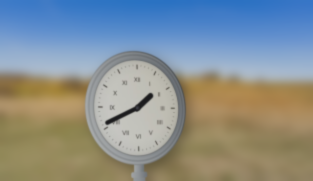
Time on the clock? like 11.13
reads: 1.41
